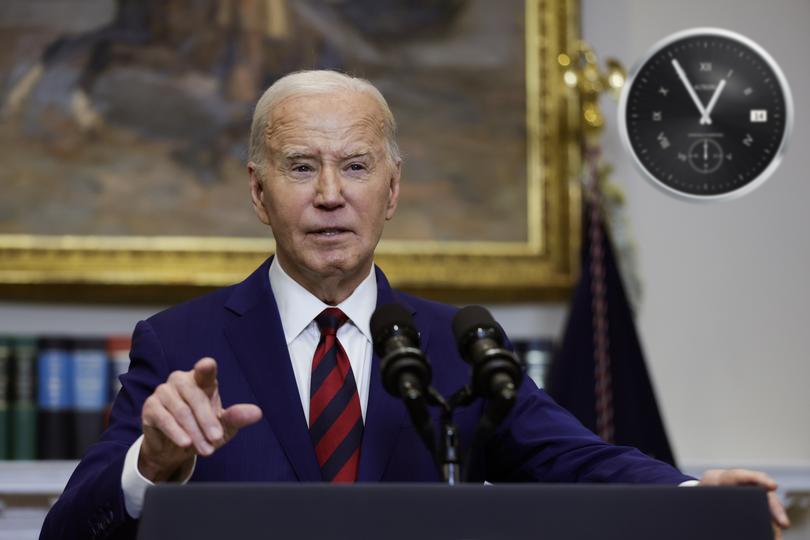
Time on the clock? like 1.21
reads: 12.55
